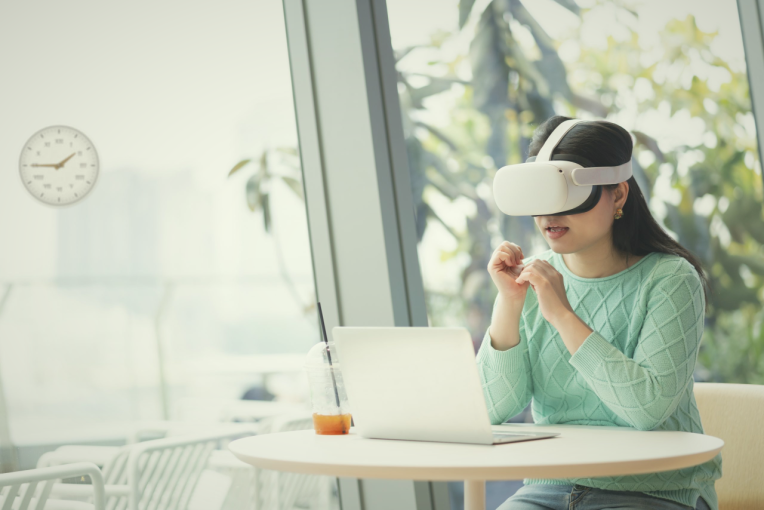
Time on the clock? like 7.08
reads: 1.45
